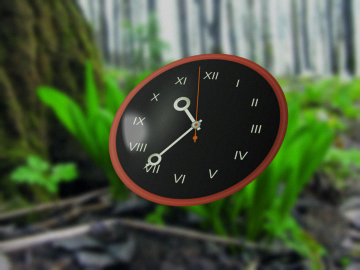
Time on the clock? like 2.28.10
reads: 10.35.58
